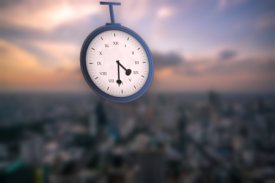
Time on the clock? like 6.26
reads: 4.31
